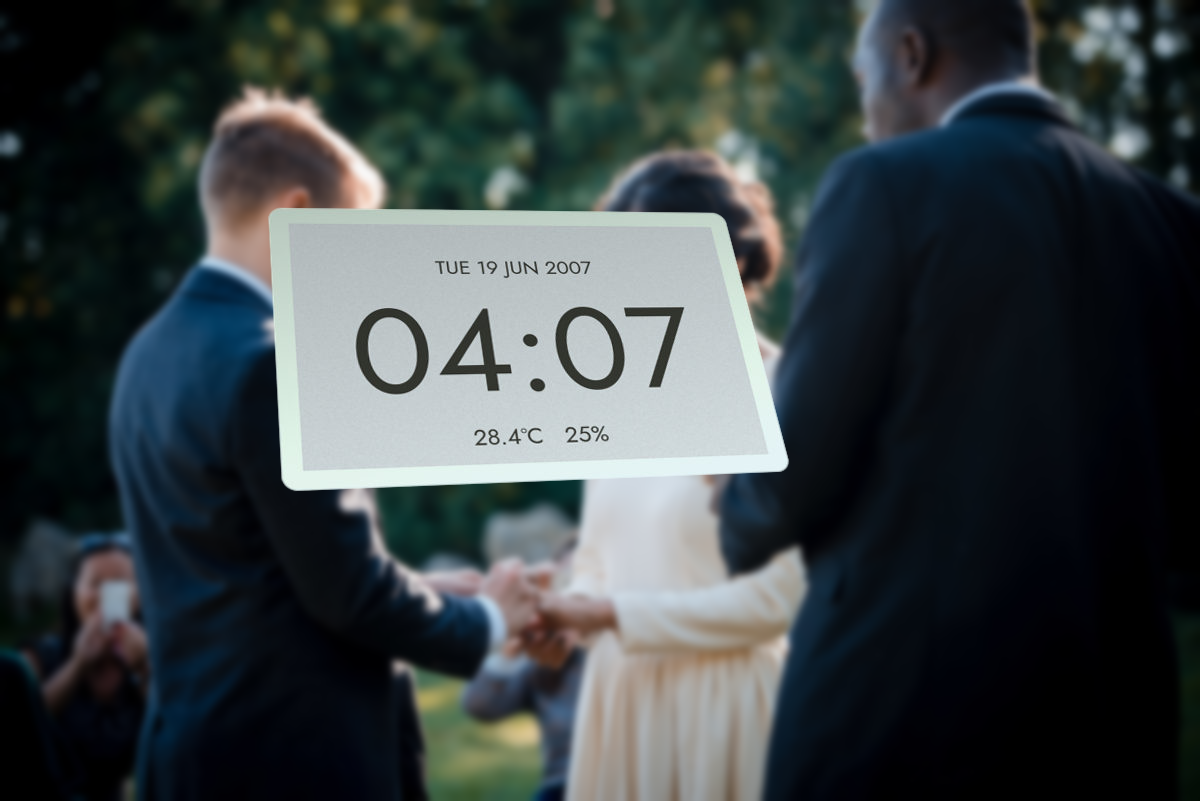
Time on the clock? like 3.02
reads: 4.07
